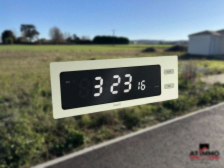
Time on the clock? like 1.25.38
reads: 3.23.16
